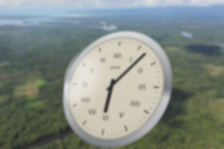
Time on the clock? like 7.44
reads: 6.07
